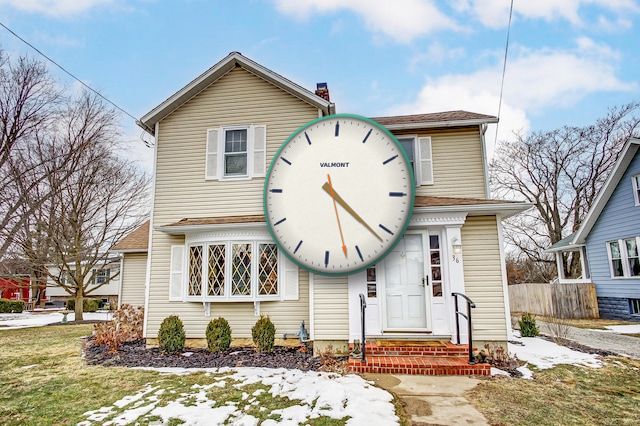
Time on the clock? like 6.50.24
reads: 4.21.27
